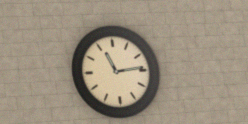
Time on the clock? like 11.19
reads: 11.14
